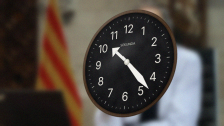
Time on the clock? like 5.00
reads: 10.23
